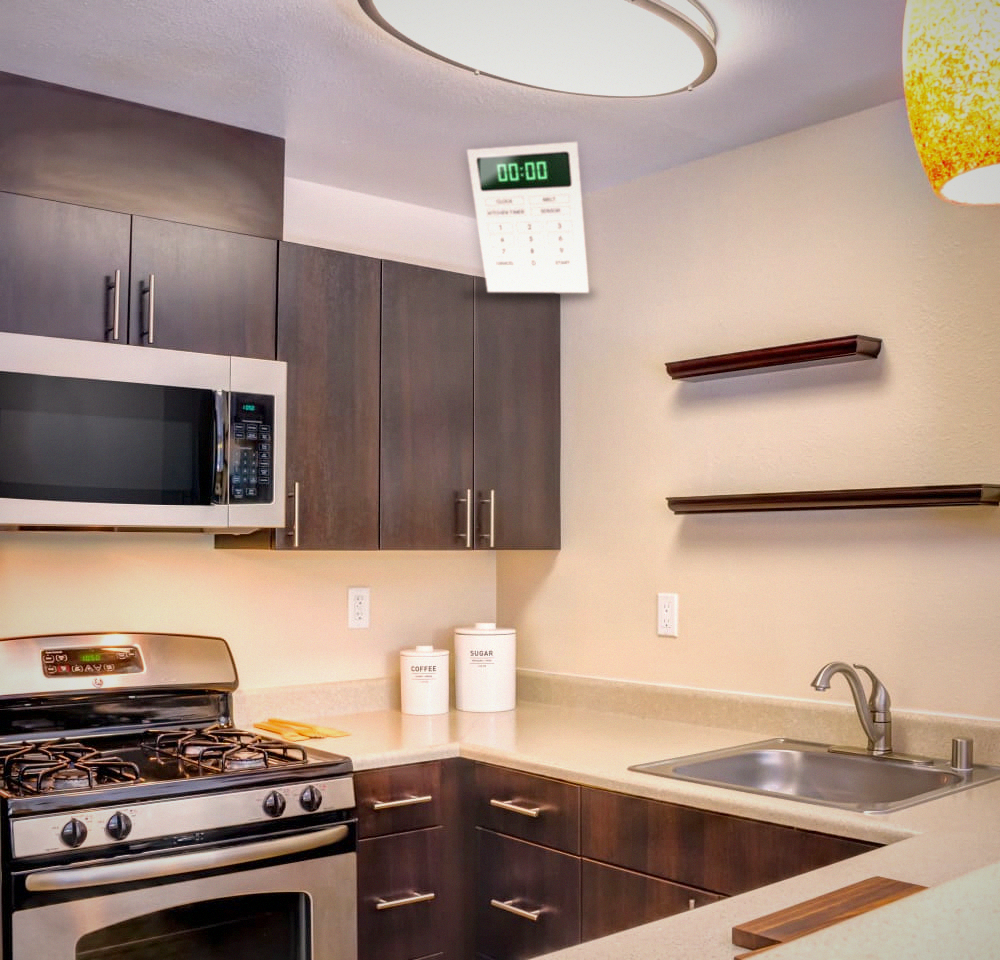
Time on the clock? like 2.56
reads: 0.00
